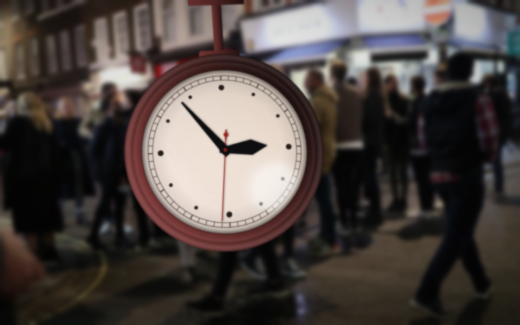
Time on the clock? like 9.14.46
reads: 2.53.31
